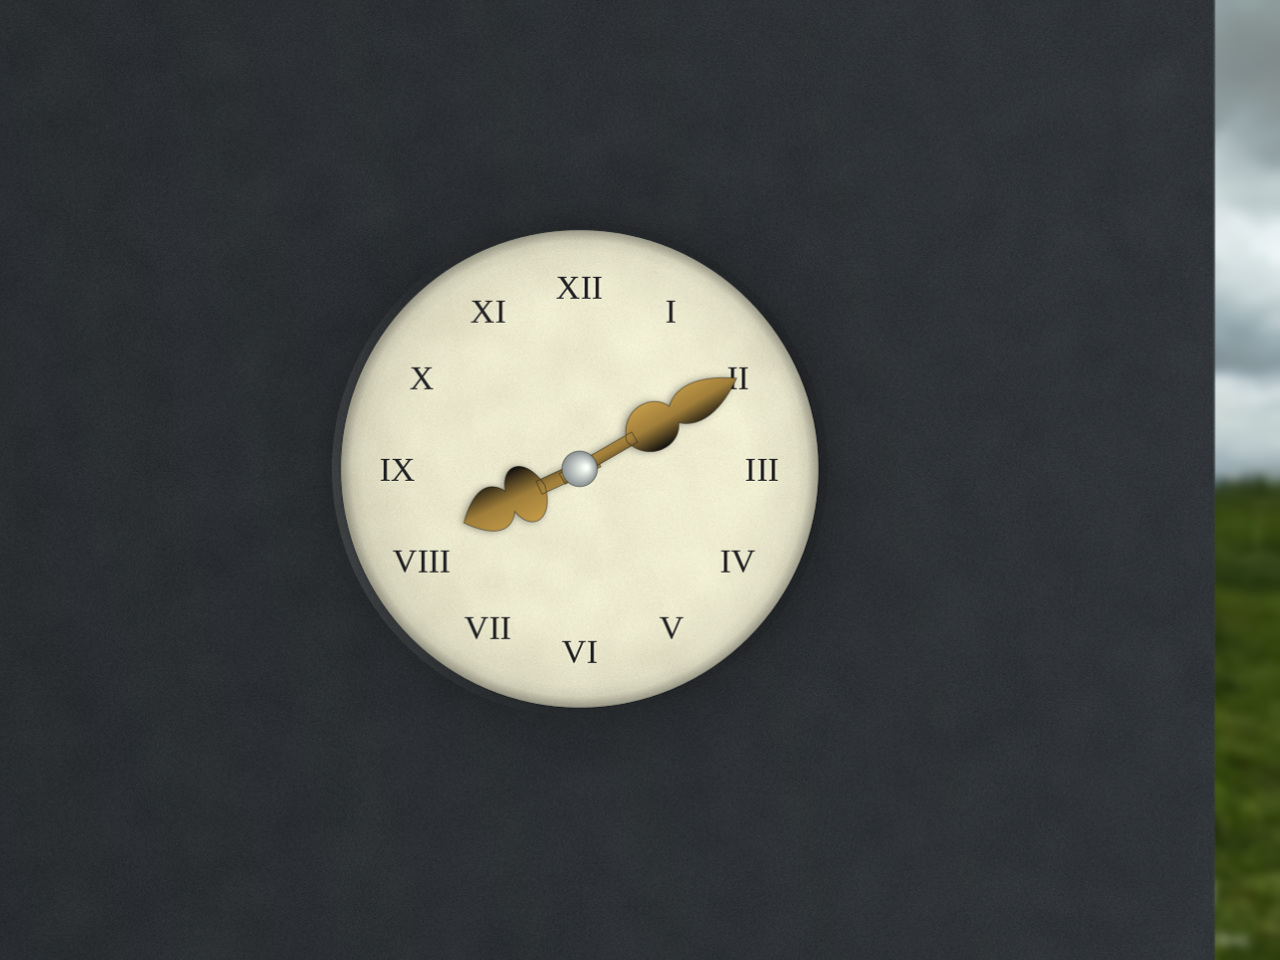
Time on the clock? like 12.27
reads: 8.10
